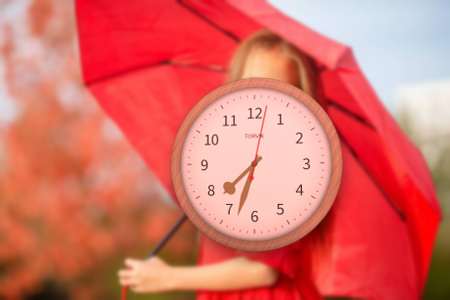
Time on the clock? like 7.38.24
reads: 7.33.02
